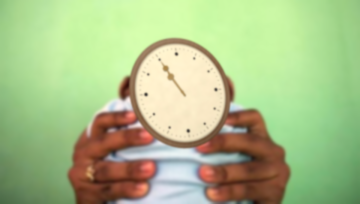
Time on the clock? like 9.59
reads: 10.55
